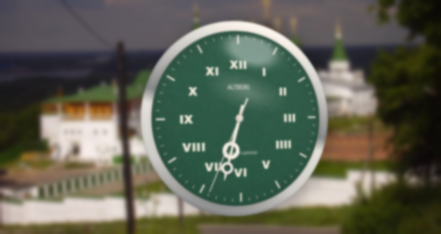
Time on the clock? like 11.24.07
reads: 6.32.34
